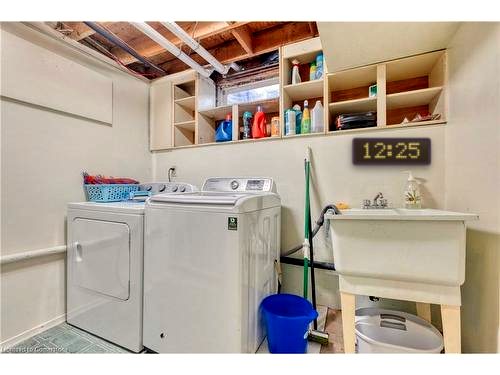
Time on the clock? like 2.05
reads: 12.25
